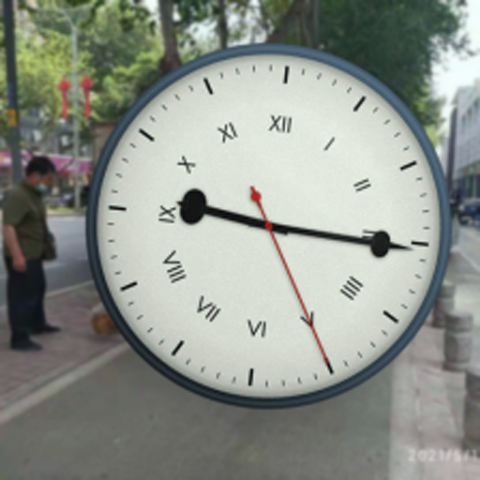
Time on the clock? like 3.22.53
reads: 9.15.25
